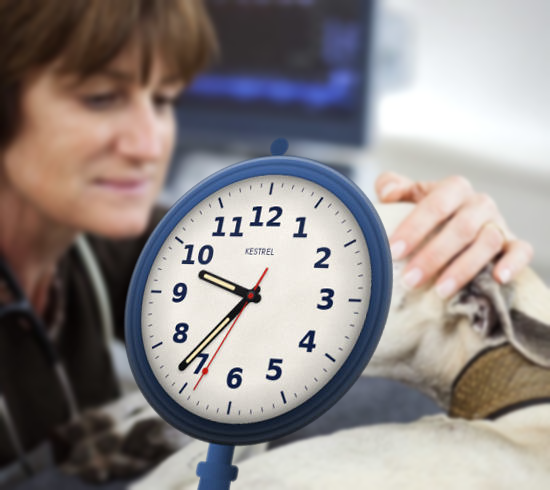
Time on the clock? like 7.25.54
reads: 9.36.34
